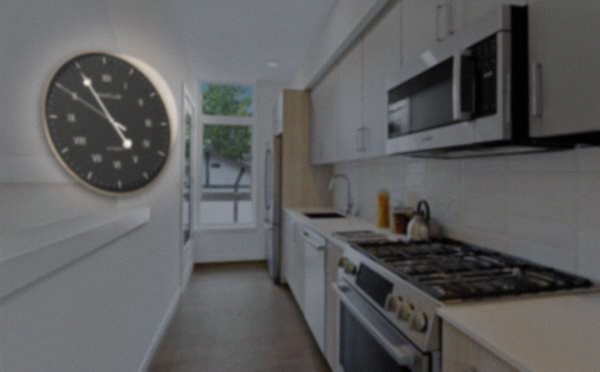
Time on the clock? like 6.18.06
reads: 4.54.50
